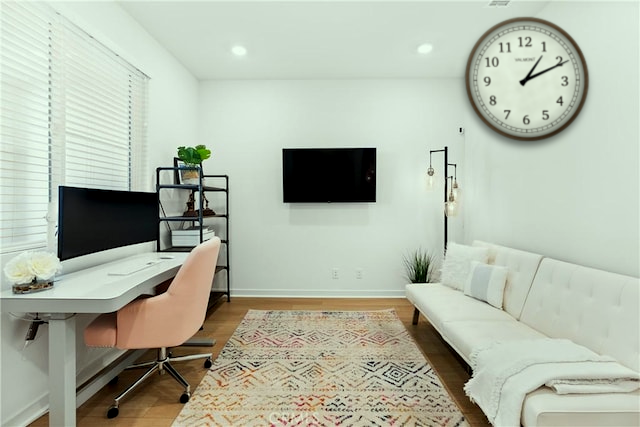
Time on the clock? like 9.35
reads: 1.11
